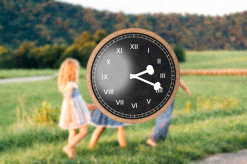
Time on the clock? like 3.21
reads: 2.19
